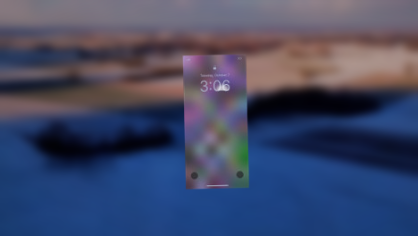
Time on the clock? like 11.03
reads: 3.06
